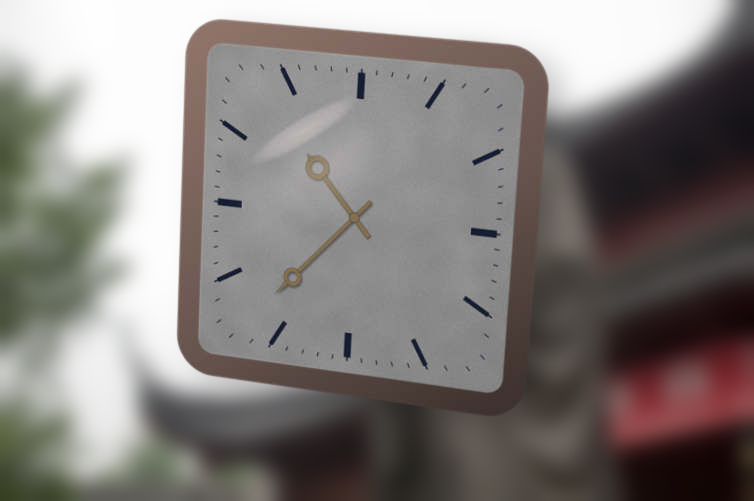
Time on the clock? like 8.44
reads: 10.37
